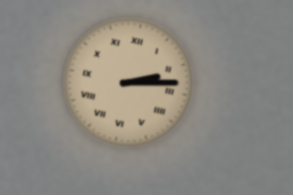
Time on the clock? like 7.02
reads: 2.13
